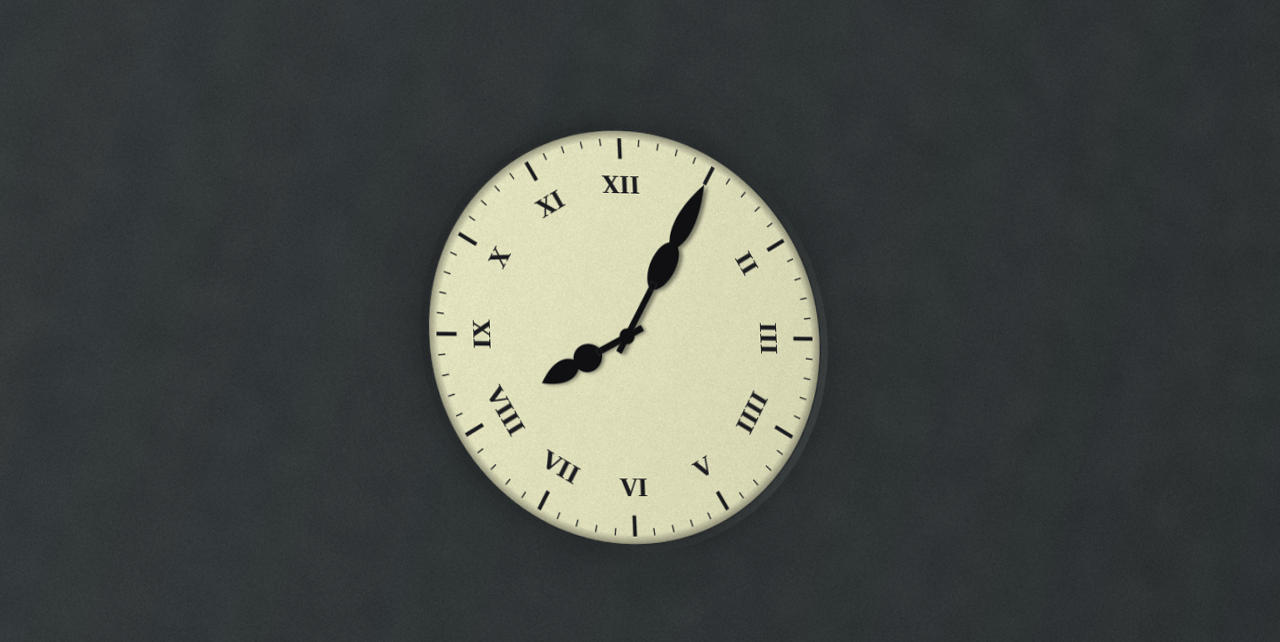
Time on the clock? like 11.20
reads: 8.05
